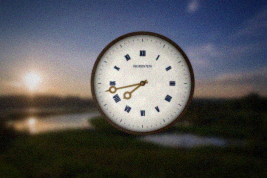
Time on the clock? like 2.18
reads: 7.43
